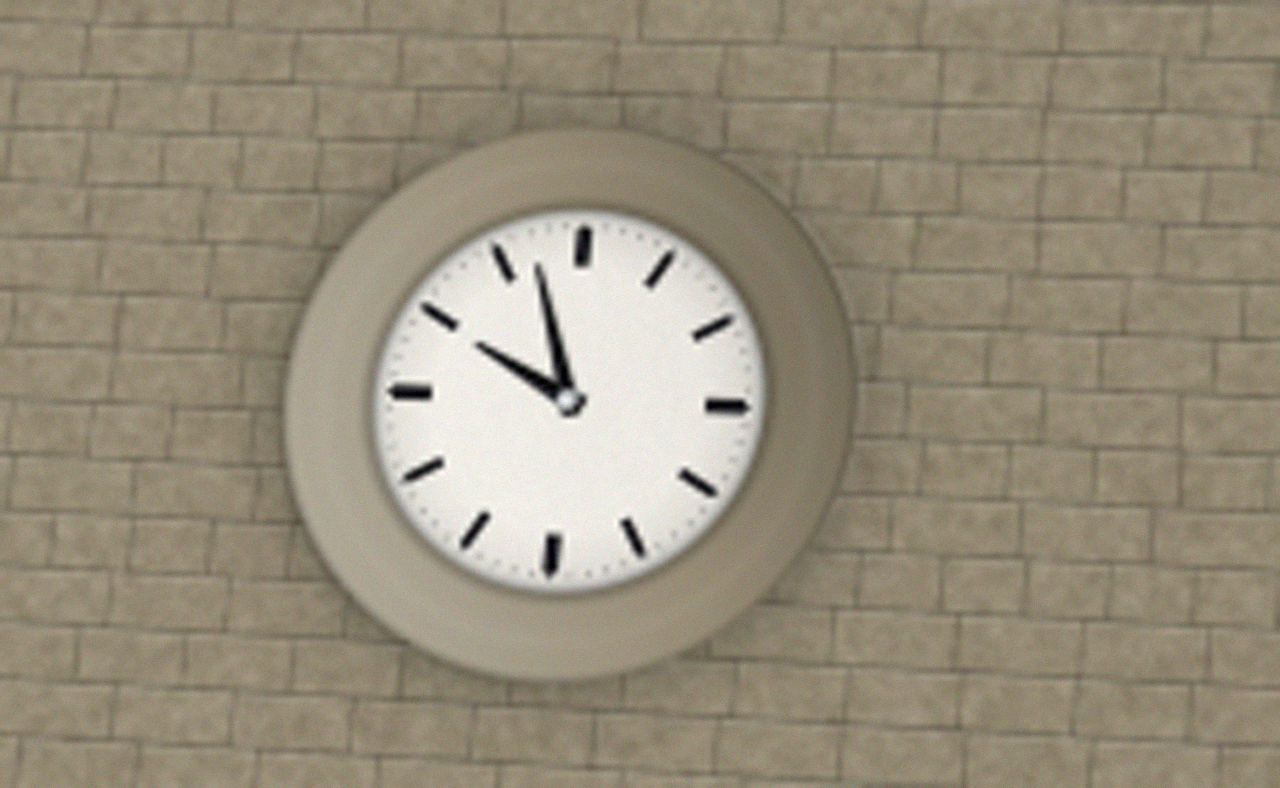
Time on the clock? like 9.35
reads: 9.57
